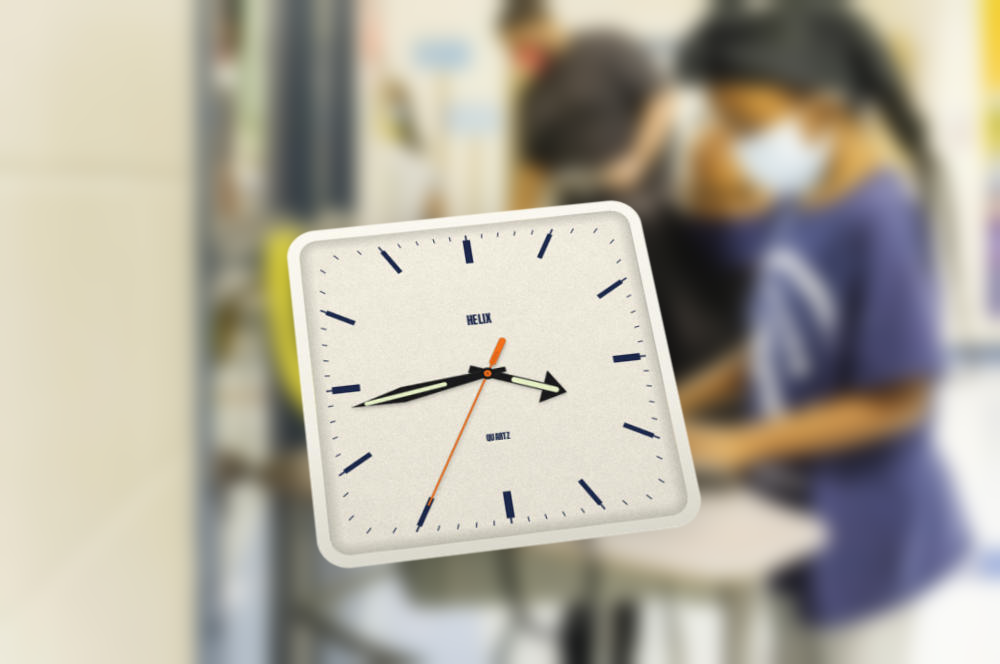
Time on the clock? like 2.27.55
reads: 3.43.35
